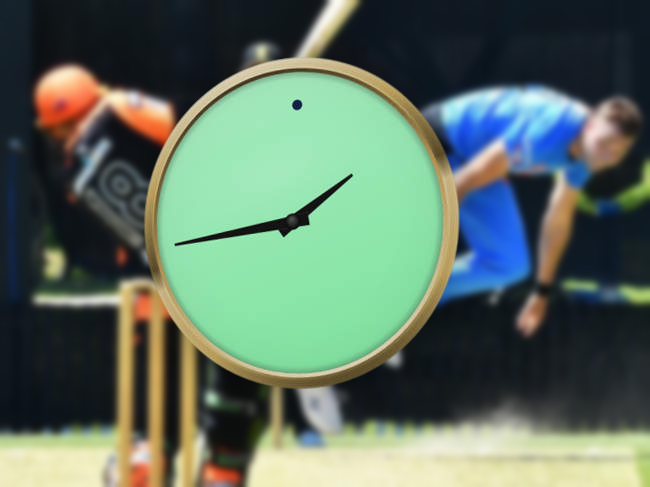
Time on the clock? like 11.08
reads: 1.43
